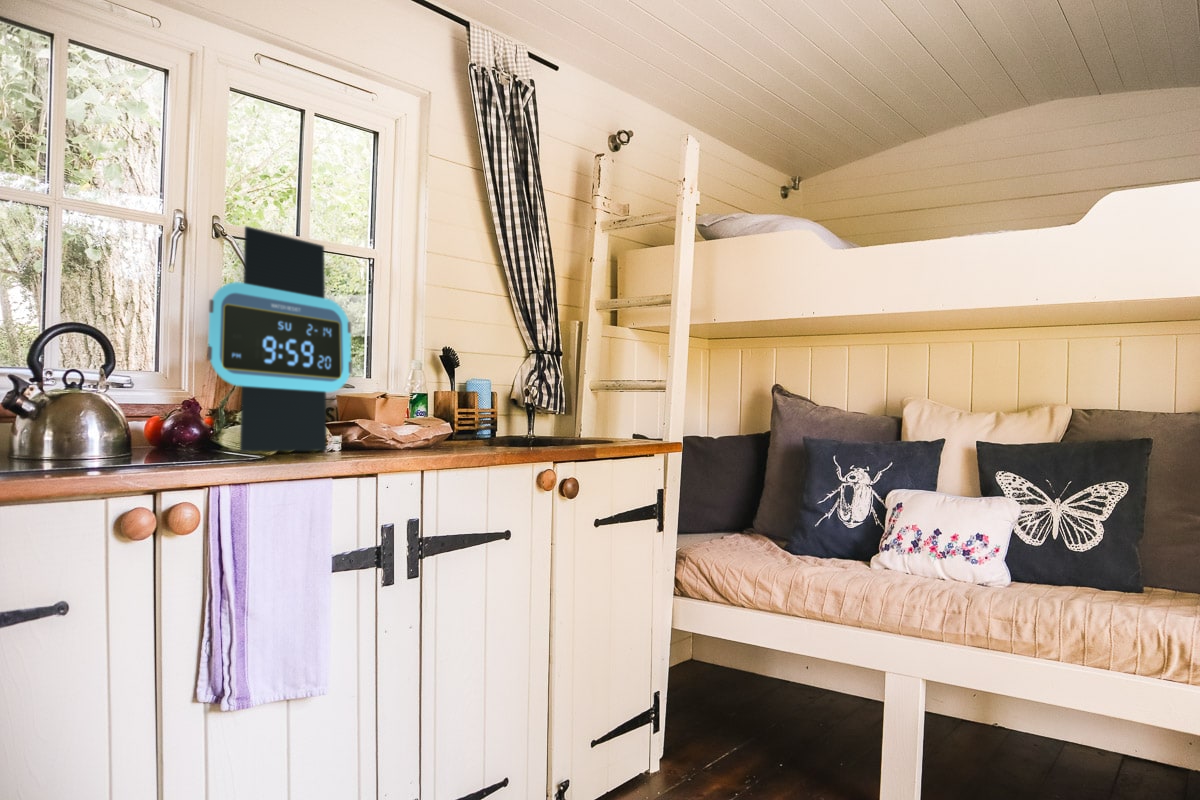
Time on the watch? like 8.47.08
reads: 9.59.20
